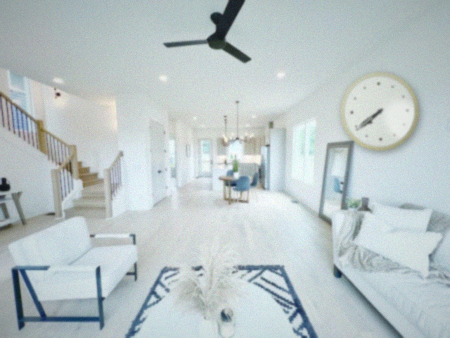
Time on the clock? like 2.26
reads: 7.39
